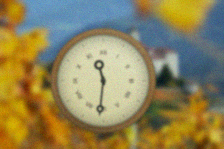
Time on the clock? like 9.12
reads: 11.31
